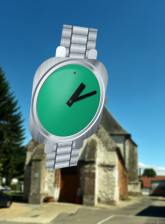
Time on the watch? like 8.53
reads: 1.12
